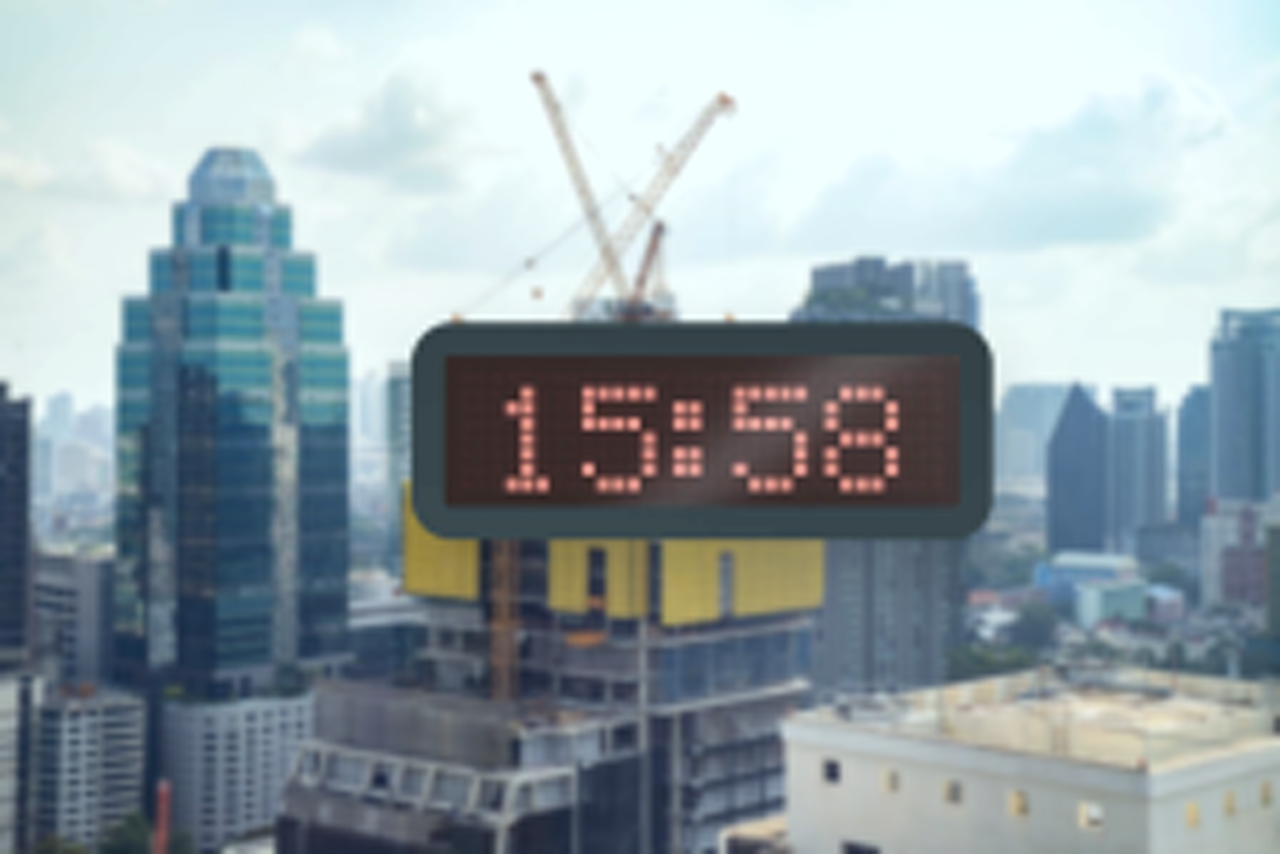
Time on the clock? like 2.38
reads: 15.58
